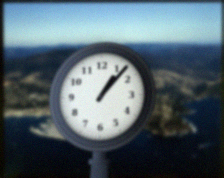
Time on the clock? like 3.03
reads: 1.07
